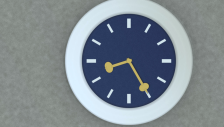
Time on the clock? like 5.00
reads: 8.25
